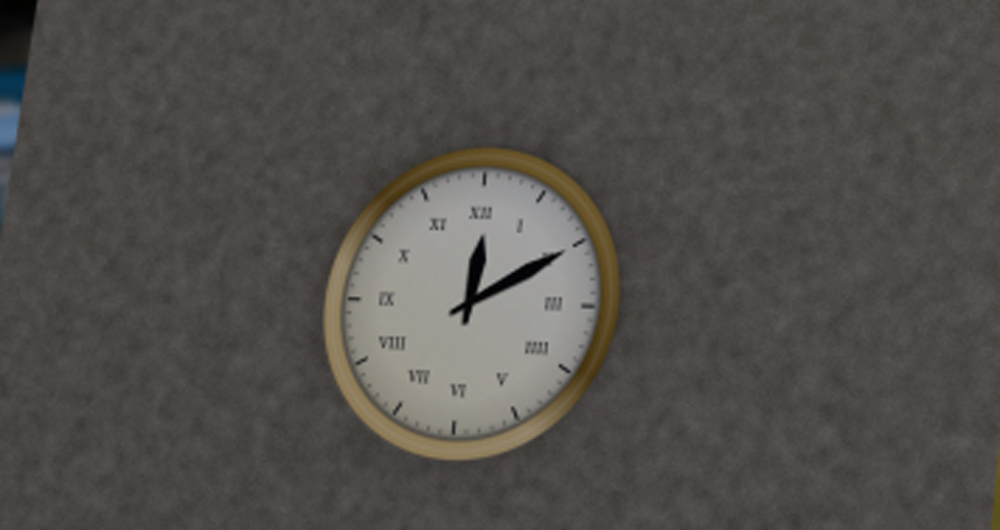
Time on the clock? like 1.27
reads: 12.10
